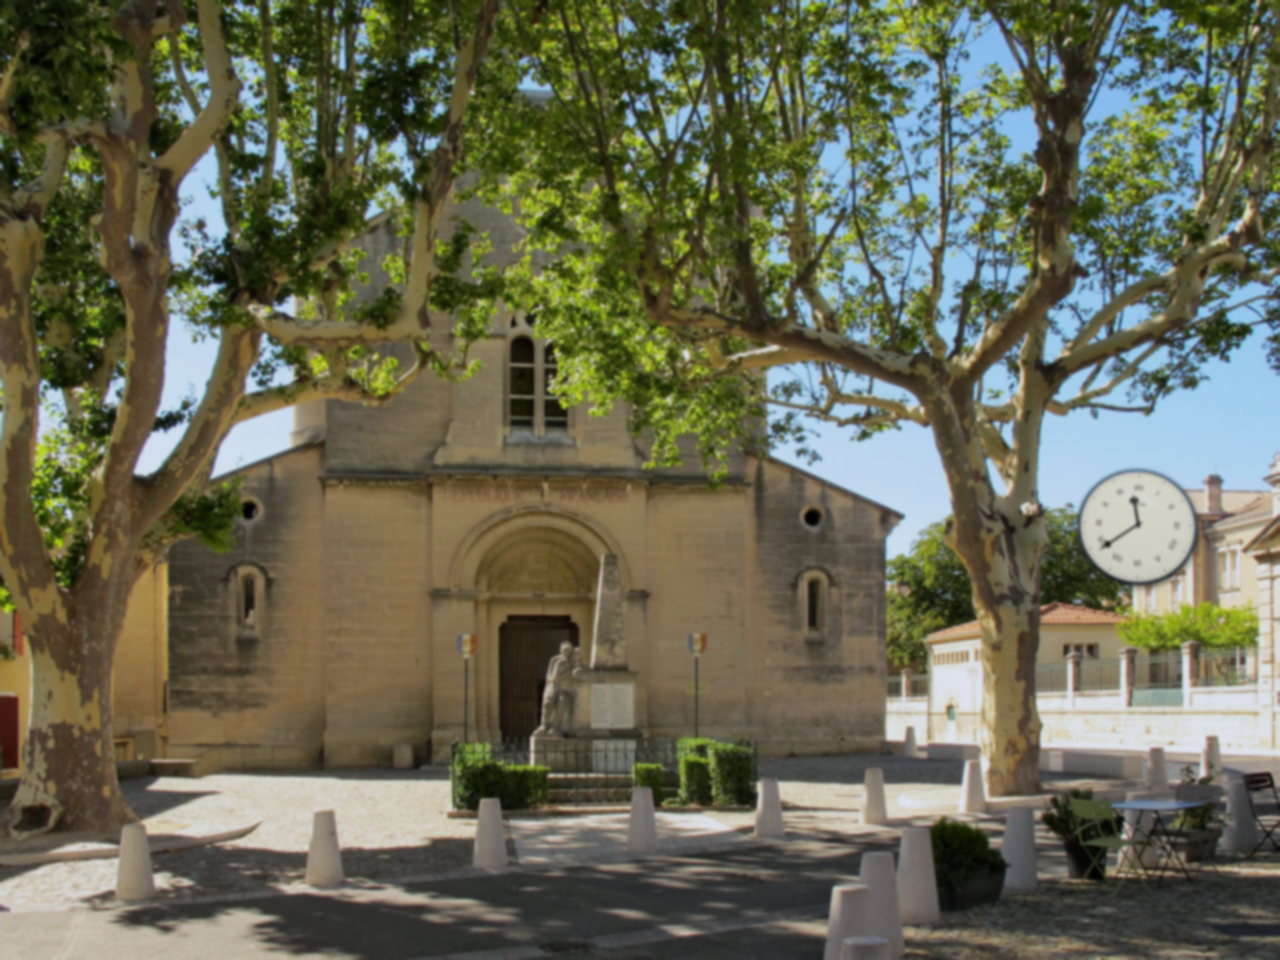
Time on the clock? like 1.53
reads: 11.39
